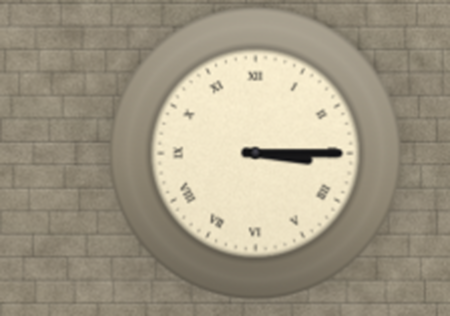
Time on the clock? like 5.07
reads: 3.15
